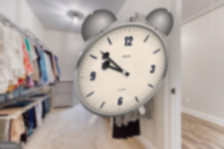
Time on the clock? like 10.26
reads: 9.52
